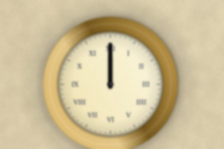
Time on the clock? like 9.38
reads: 12.00
